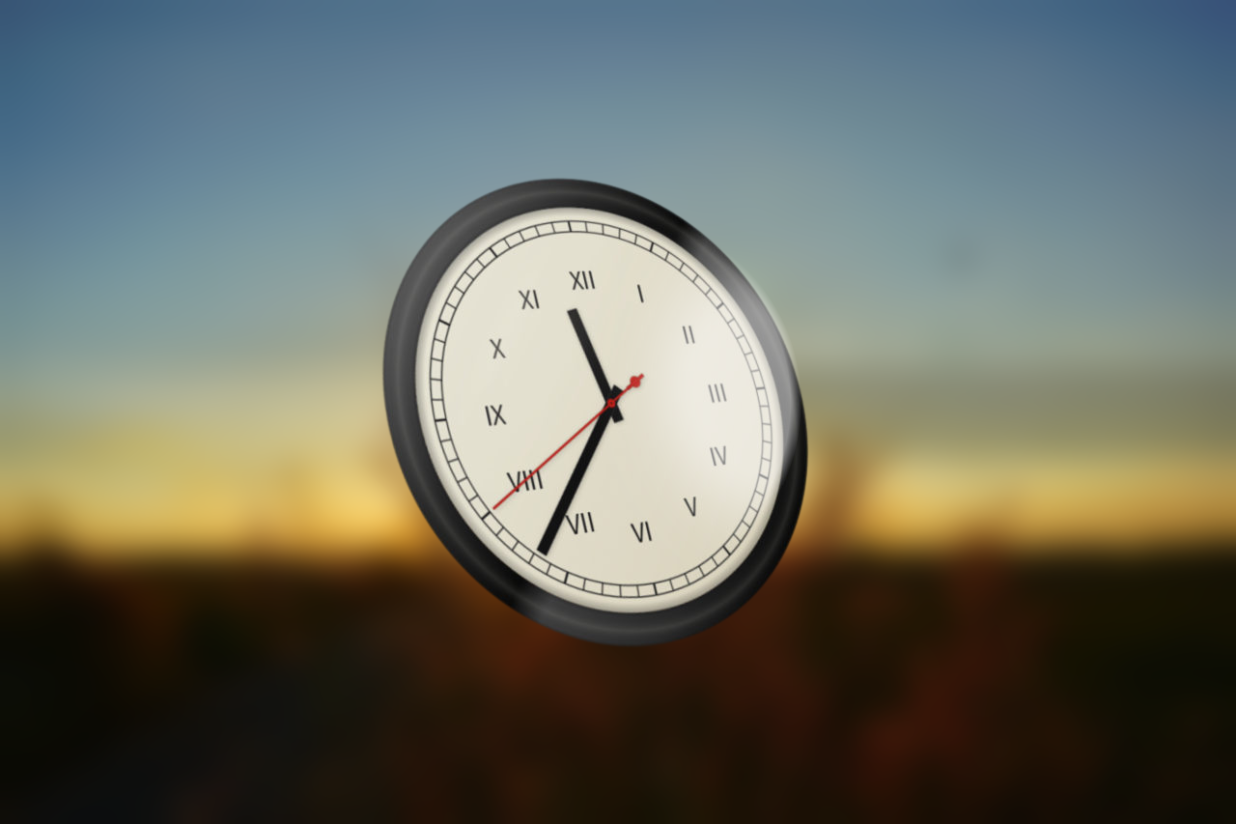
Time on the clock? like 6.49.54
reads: 11.36.40
